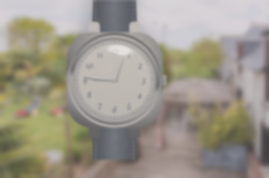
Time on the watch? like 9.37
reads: 12.46
